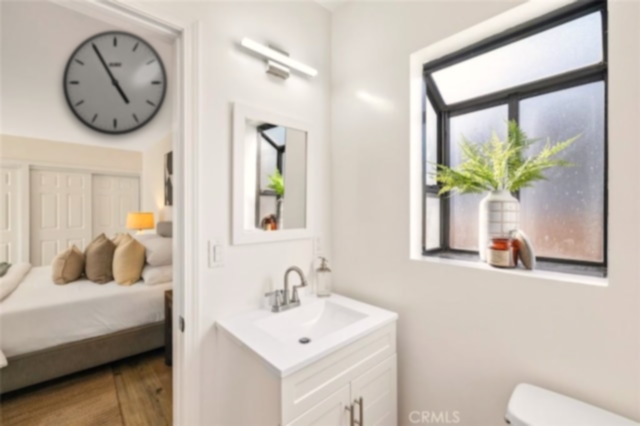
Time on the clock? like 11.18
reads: 4.55
